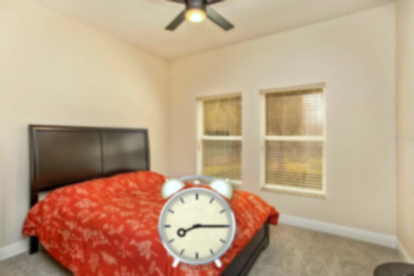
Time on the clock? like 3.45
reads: 8.15
